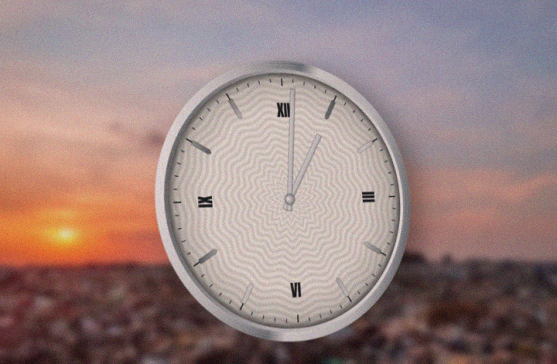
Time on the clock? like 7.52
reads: 1.01
